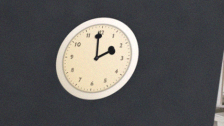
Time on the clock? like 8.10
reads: 1.59
